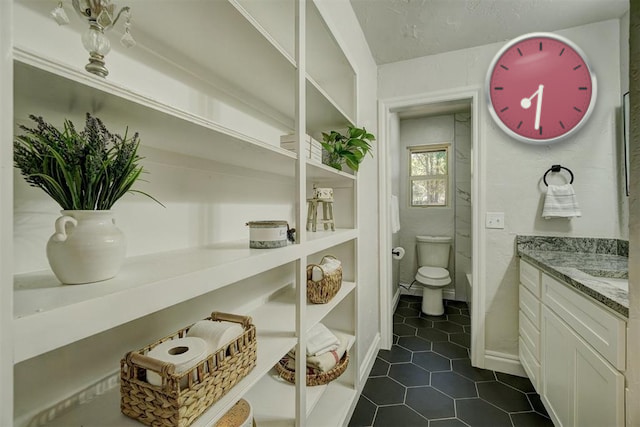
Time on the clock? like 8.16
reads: 7.31
